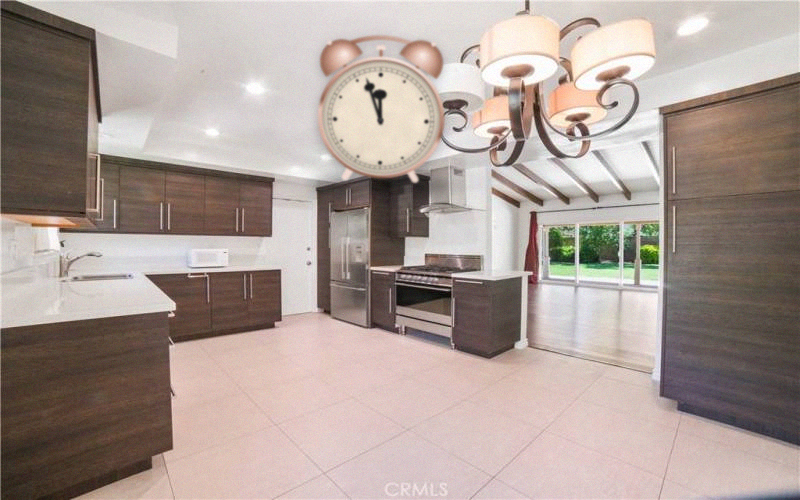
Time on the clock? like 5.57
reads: 11.57
